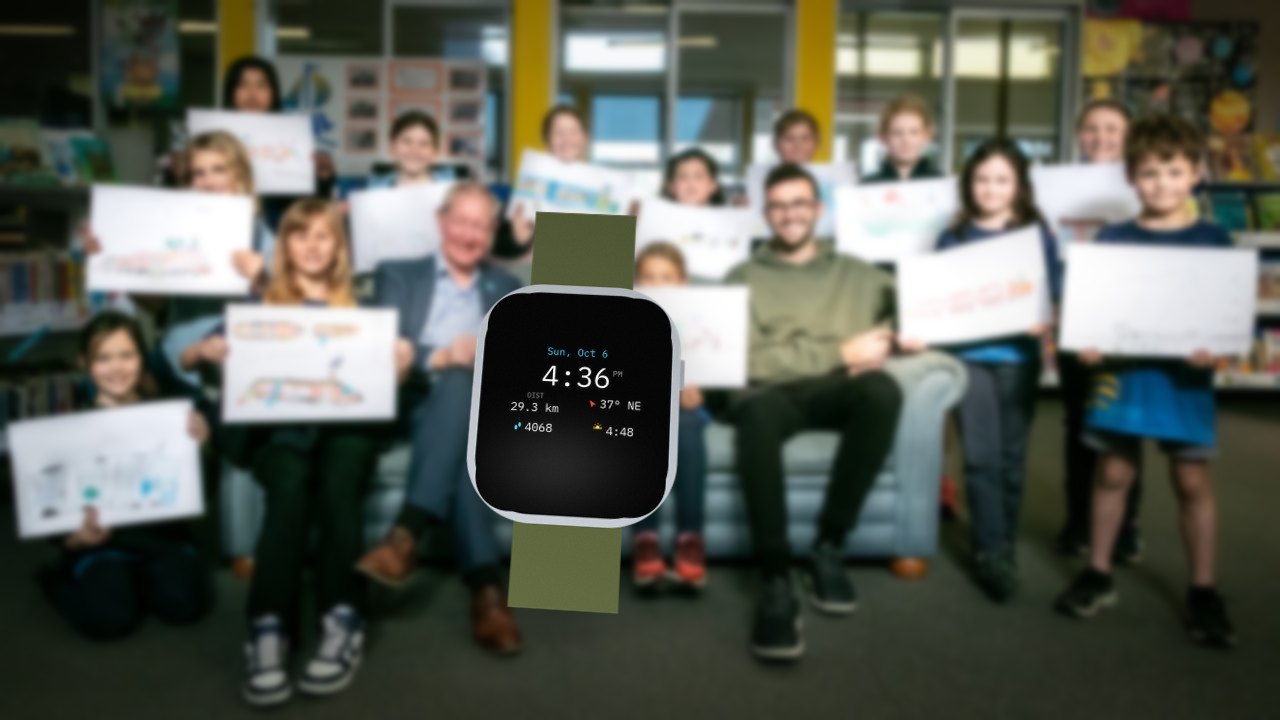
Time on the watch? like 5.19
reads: 4.36
